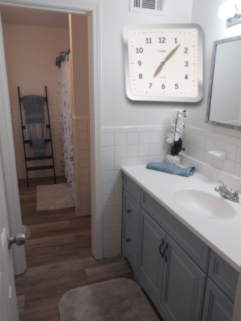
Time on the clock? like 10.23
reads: 7.07
